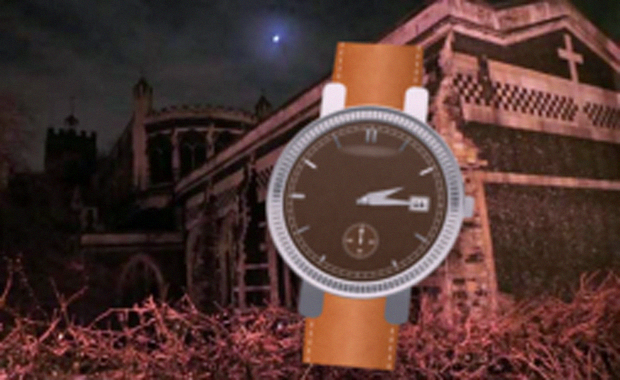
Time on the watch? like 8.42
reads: 2.15
